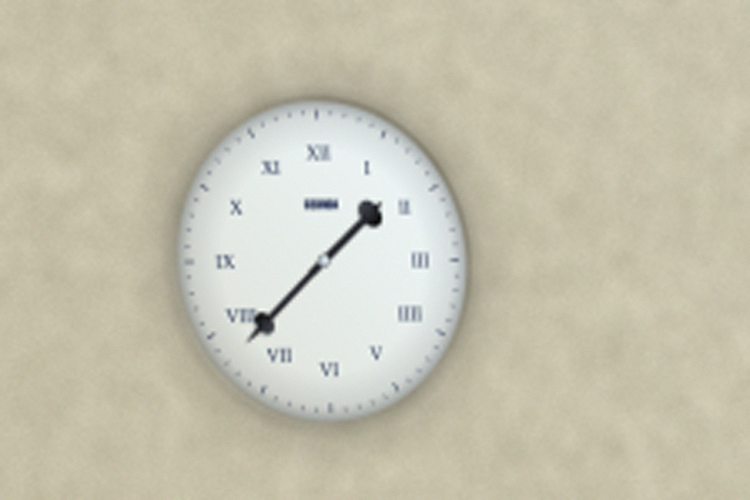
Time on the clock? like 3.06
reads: 1.38
